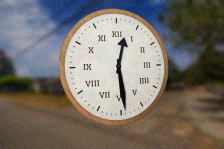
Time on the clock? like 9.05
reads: 12.29
